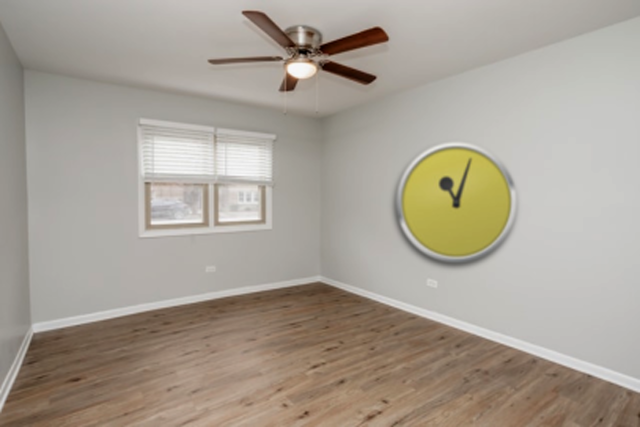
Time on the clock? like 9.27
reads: 11.03
